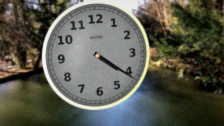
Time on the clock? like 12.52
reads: 4.21
